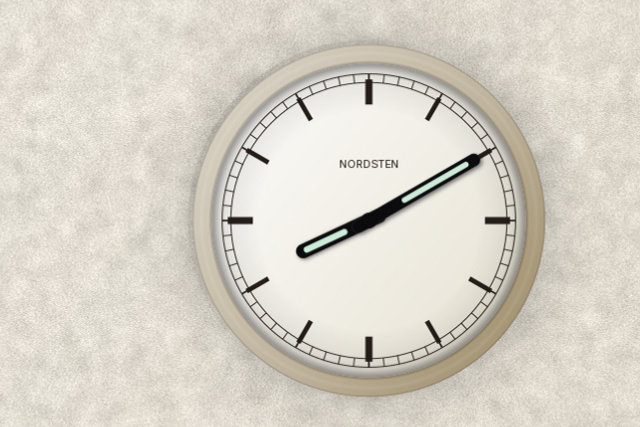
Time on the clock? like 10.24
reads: 8.10
